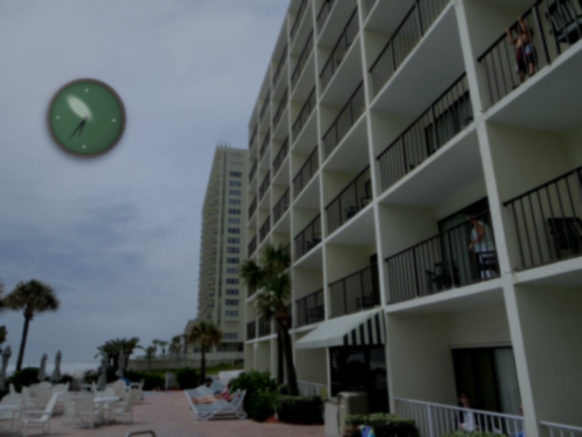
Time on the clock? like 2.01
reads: 6.36
